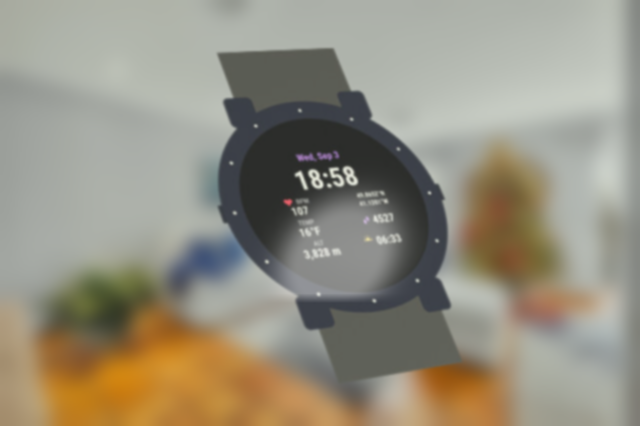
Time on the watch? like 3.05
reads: 18.58
